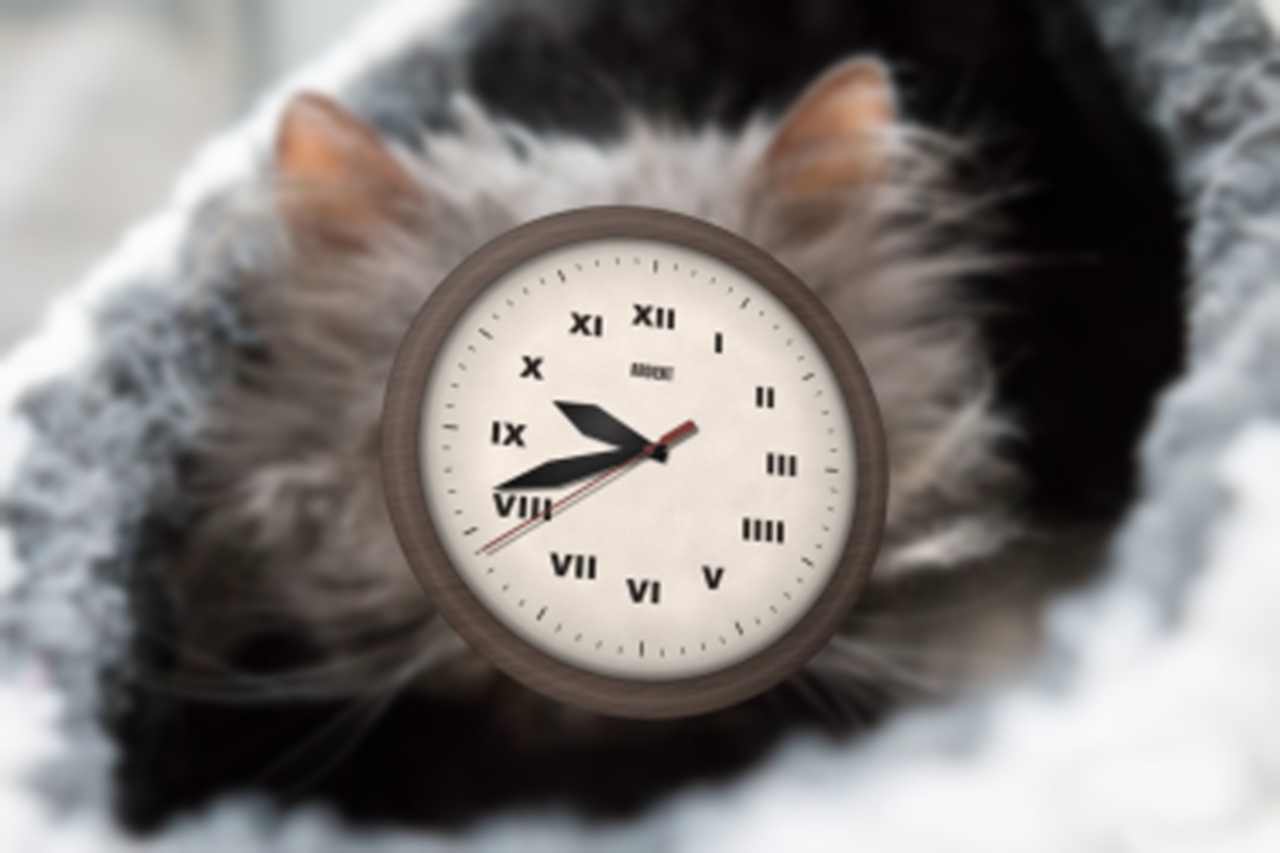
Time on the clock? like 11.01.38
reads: 9.41.39
